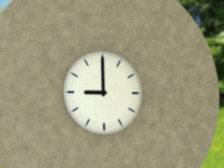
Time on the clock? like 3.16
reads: 9.00
